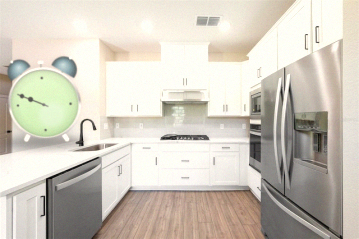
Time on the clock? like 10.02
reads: 9.49
